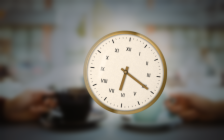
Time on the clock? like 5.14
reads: 6.20
